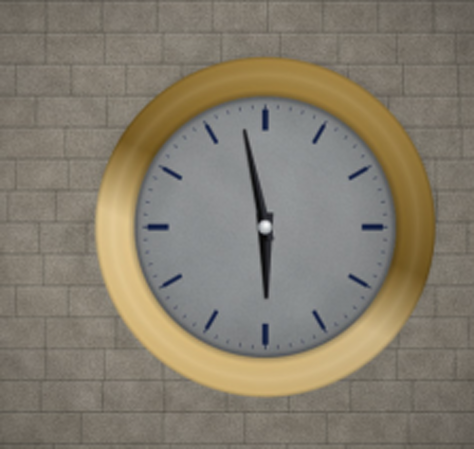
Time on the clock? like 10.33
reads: 5.58
